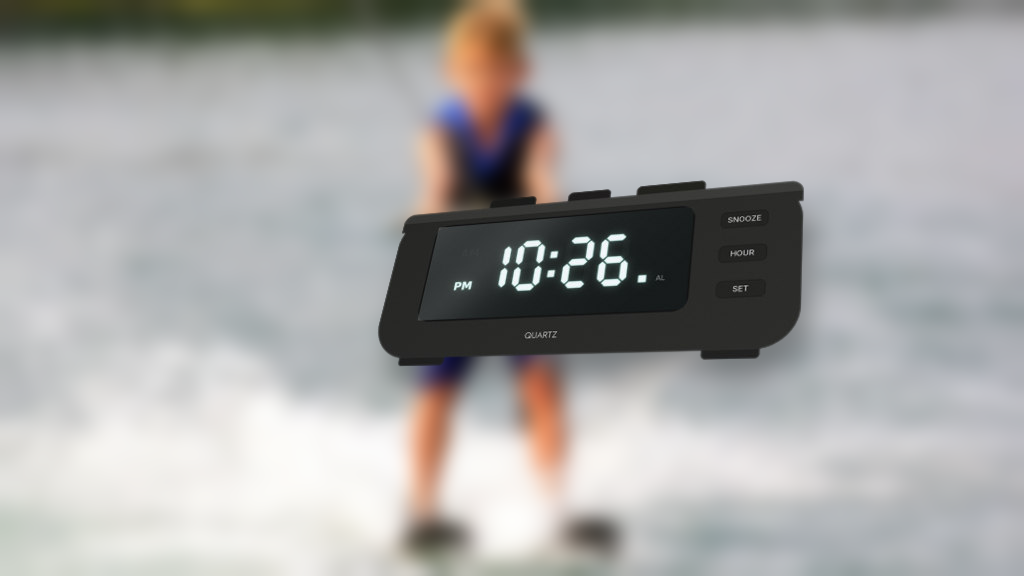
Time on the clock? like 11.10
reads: 10.26
